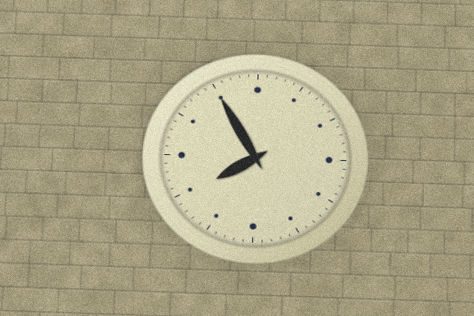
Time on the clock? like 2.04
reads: 7.55
